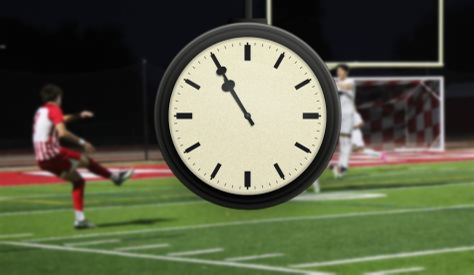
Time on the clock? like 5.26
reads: 10.55
